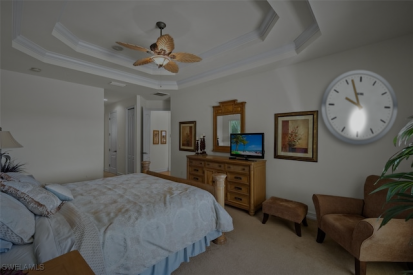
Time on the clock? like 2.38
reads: 9.57
